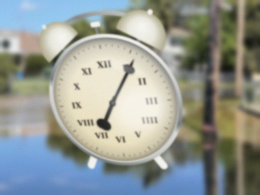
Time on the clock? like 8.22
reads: 7.06
